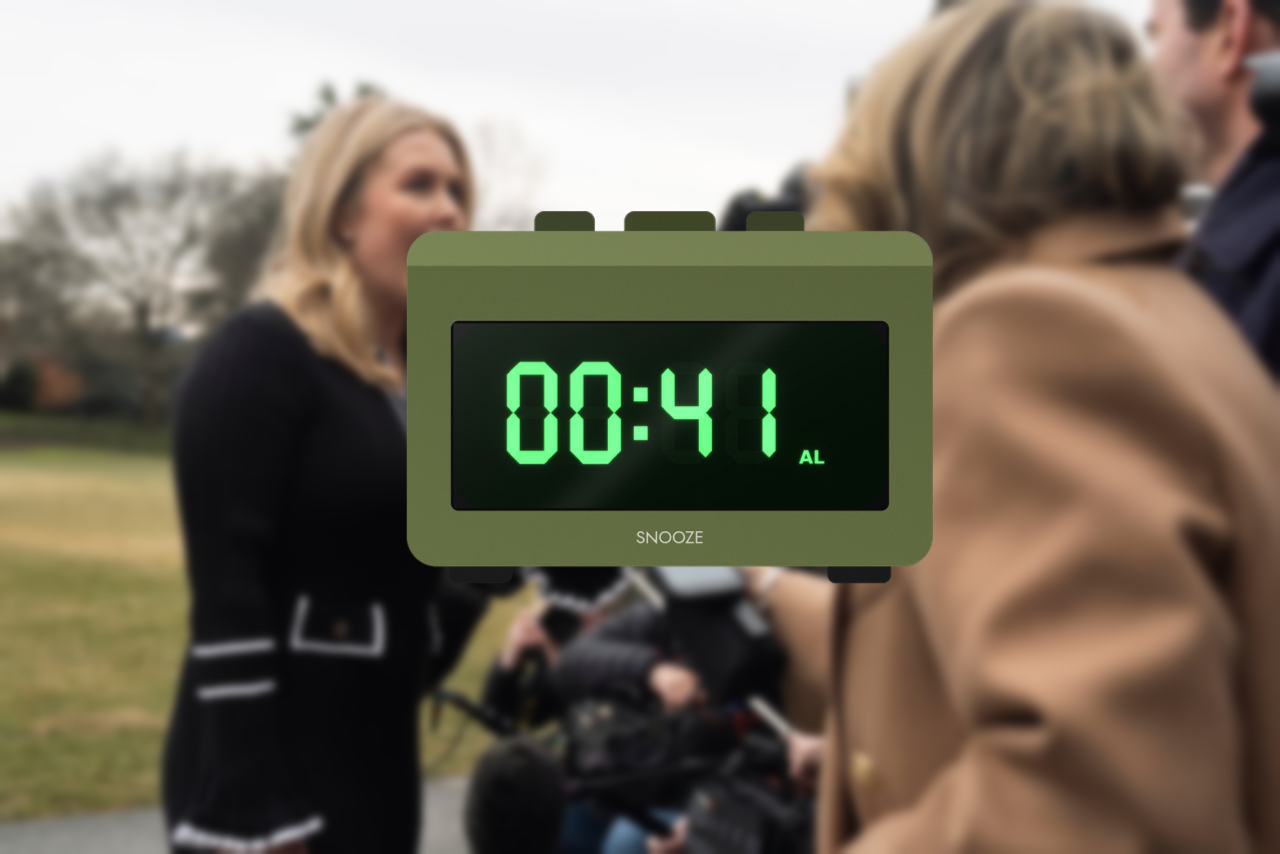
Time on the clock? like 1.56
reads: 0.41
